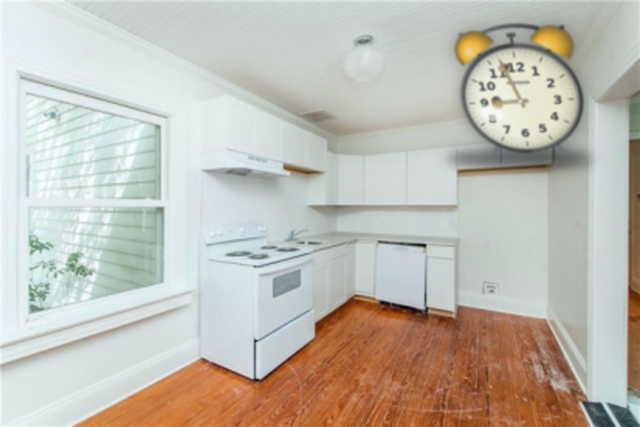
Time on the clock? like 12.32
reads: 8.57
